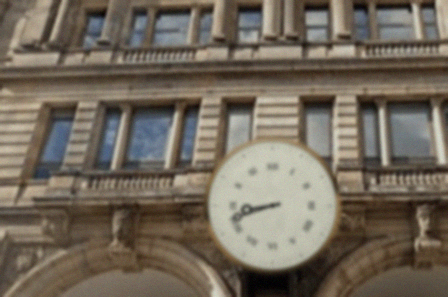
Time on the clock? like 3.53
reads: 8.42
